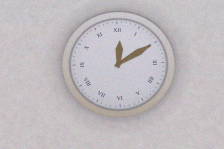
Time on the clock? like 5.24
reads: 12.10
